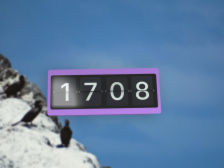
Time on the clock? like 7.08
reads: 17.08
